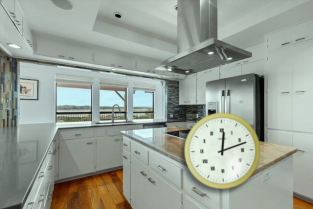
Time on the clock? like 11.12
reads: 12.12
